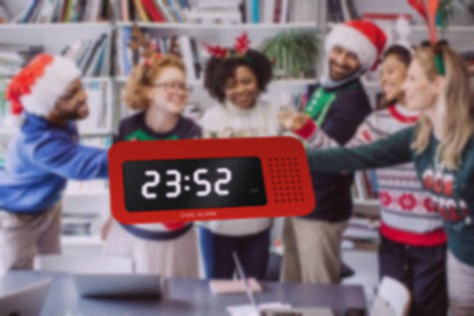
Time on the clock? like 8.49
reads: 23.52
